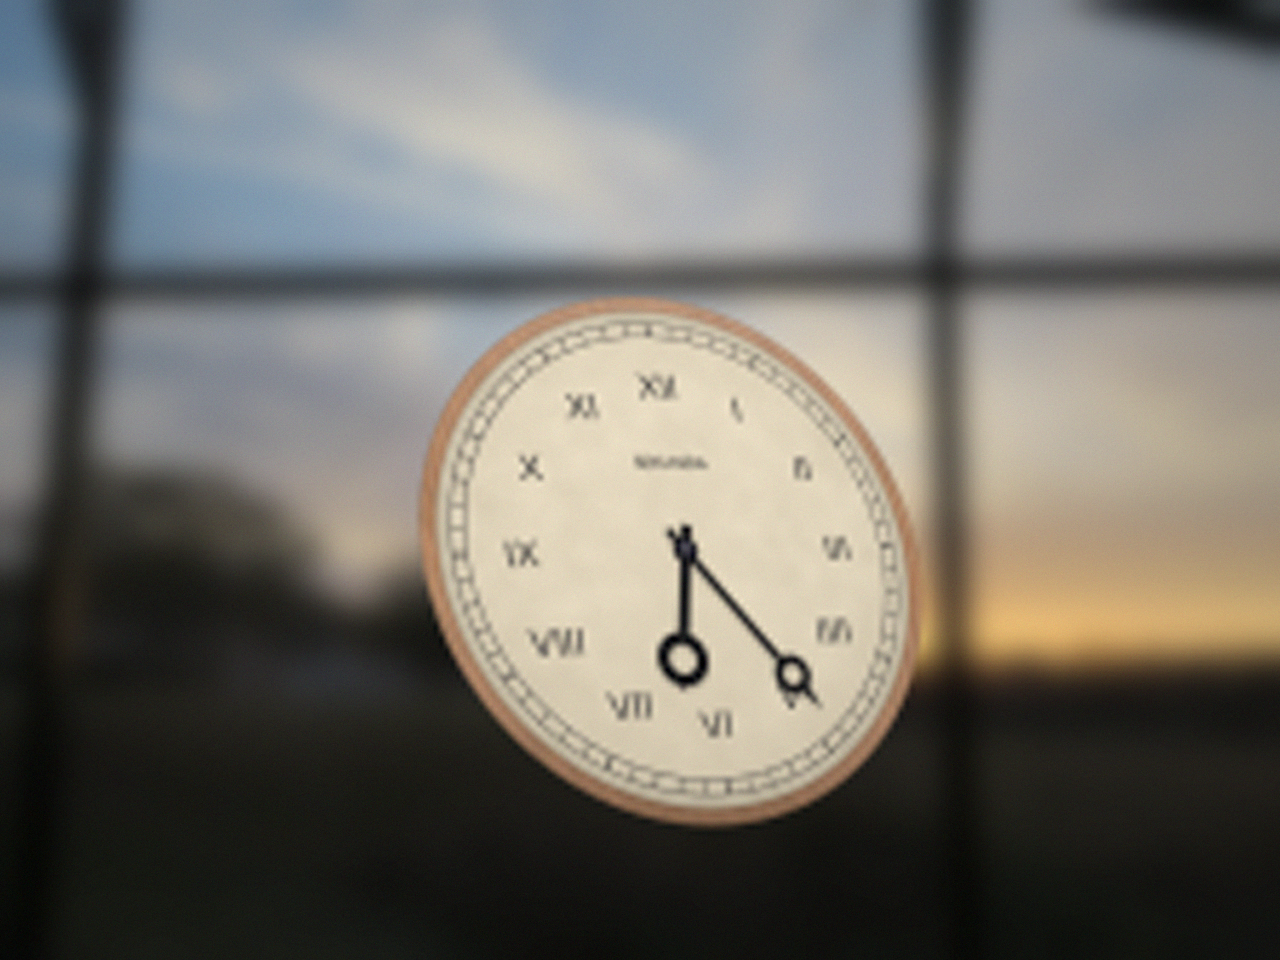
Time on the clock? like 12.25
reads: 6.24
